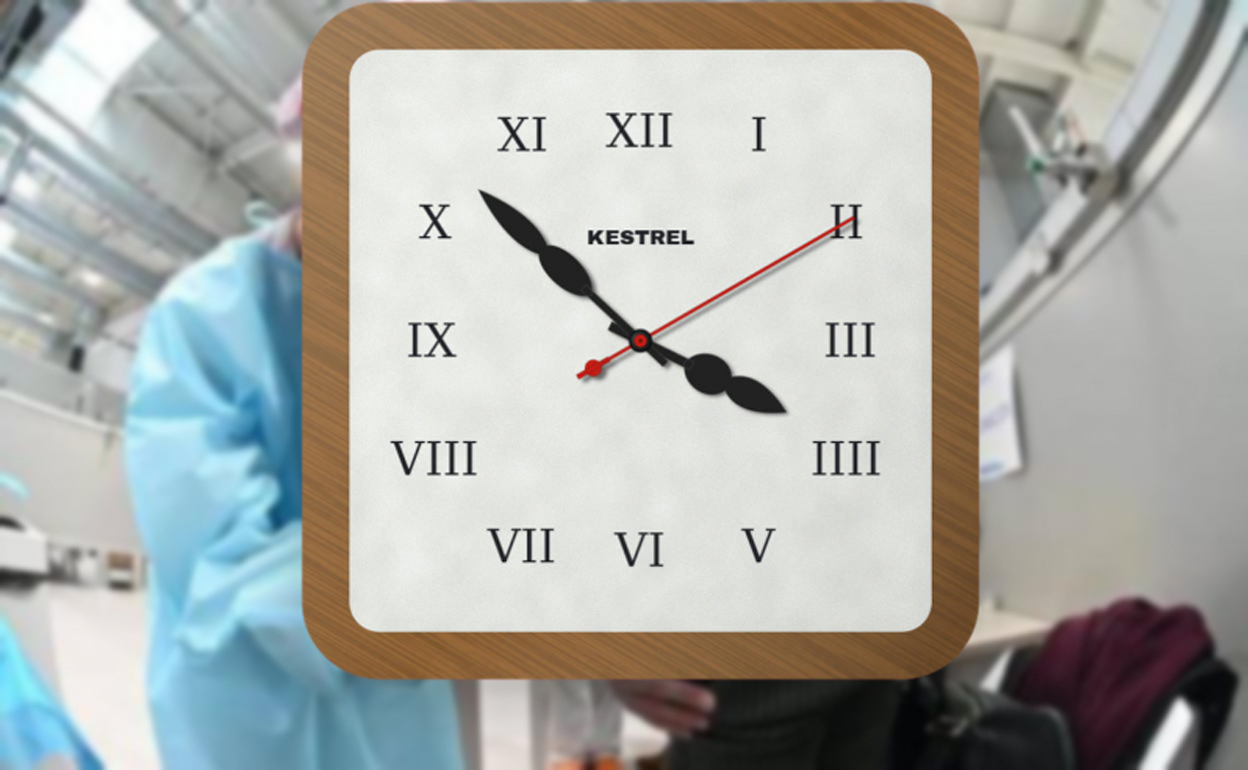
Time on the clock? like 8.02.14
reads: 3.52.10
